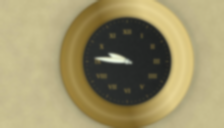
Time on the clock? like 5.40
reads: 9.46
